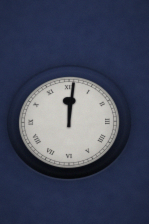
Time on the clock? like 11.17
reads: 12.01
